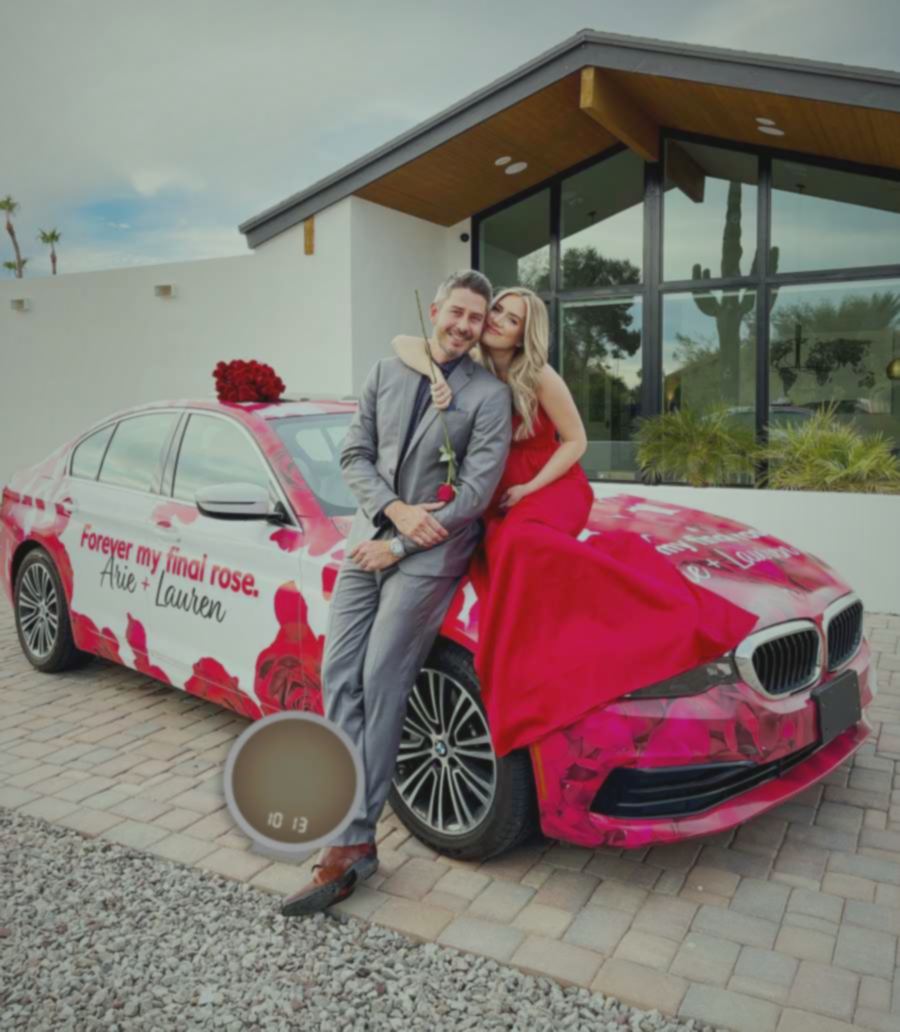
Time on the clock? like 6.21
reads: 10.13
